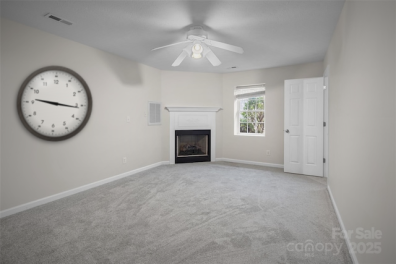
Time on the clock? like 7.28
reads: 9.16
